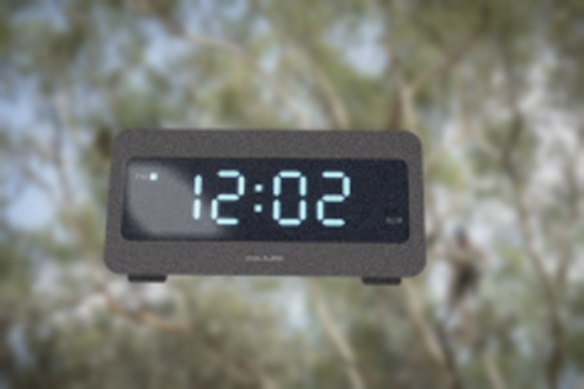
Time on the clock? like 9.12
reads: 12.02
